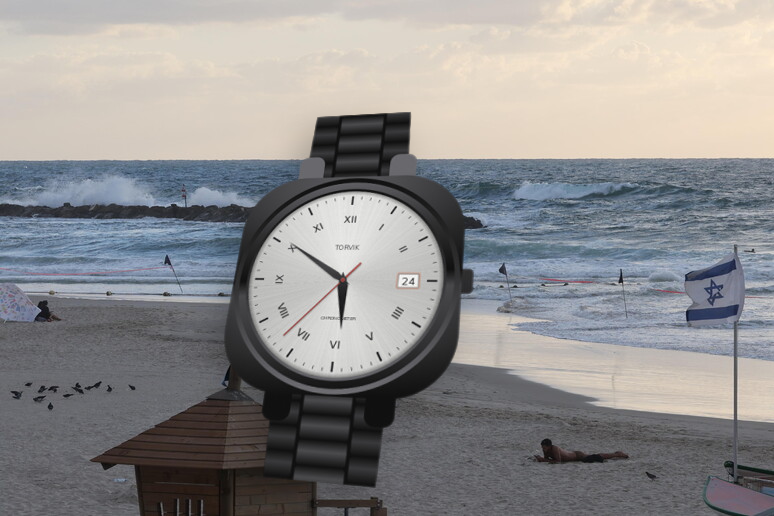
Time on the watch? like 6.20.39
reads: 5.50.37
